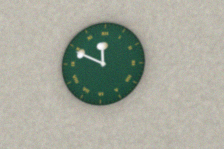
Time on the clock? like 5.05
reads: 11.49
